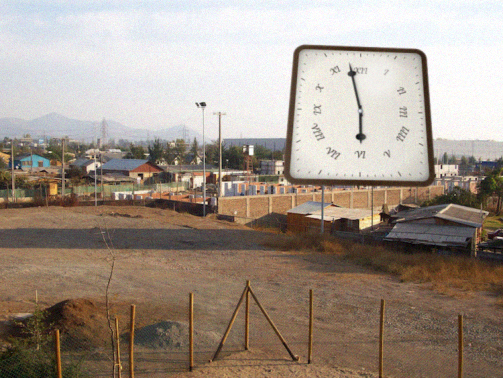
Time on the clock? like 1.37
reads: 5.58
